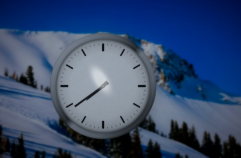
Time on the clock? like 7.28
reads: 7.39
